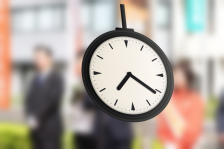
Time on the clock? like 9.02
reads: 7.21
